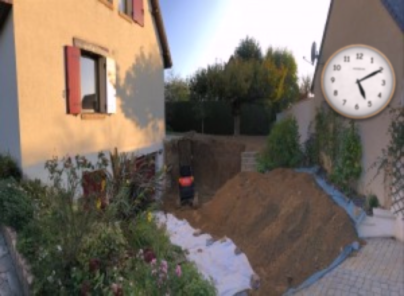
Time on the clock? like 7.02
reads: 5.10
